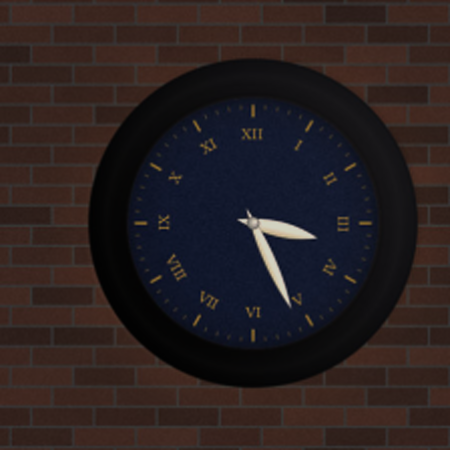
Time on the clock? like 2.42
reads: 3.26
